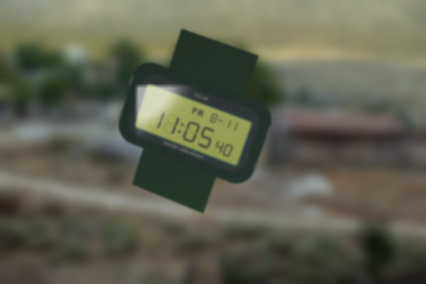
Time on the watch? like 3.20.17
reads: 11.05.40
